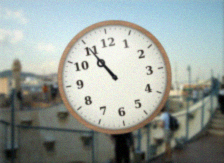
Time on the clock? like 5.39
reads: 10.55
